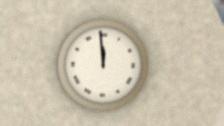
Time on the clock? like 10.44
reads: 11.59
